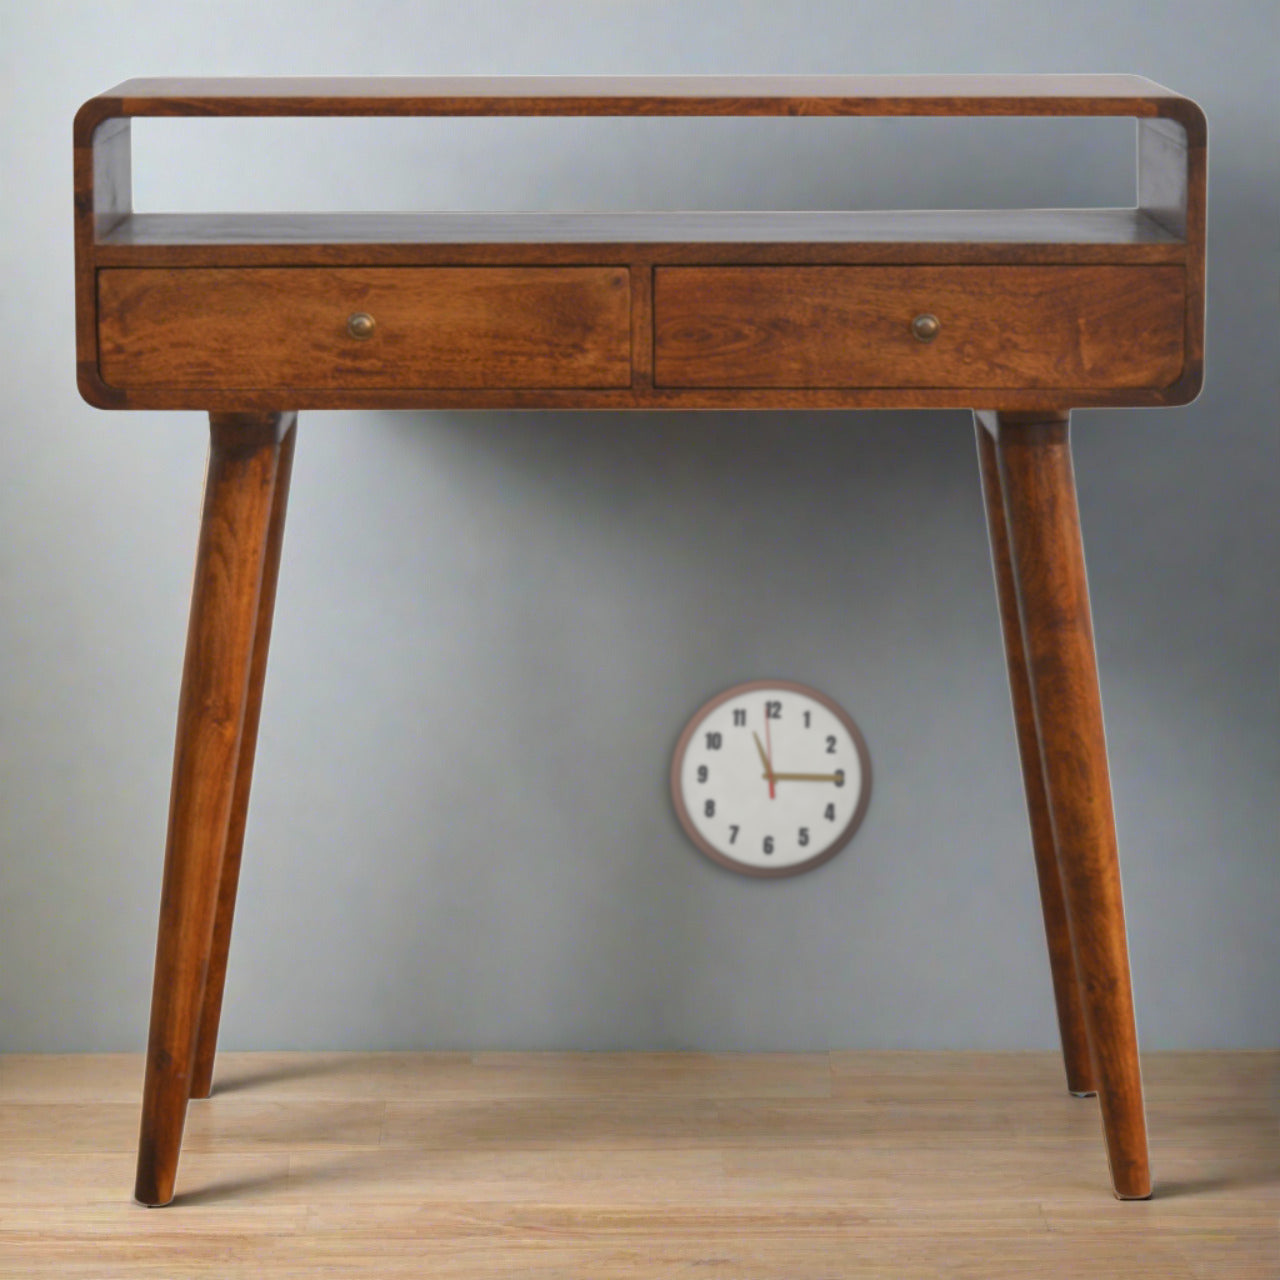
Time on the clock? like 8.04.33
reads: 11.14.59
